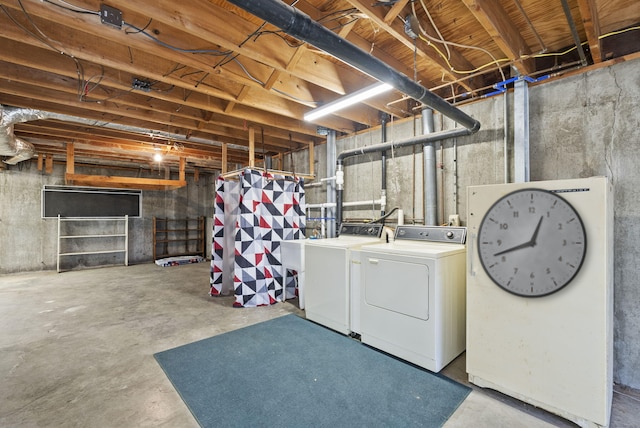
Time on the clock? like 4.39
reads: 12.42
